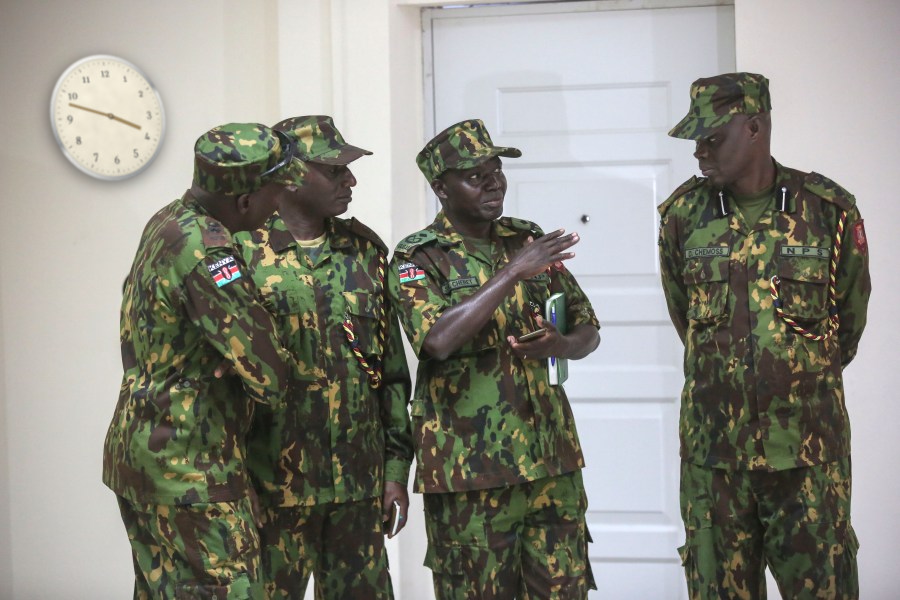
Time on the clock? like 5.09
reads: 3.48
